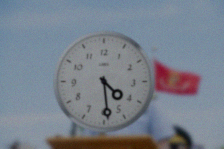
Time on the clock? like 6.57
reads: 4.29
